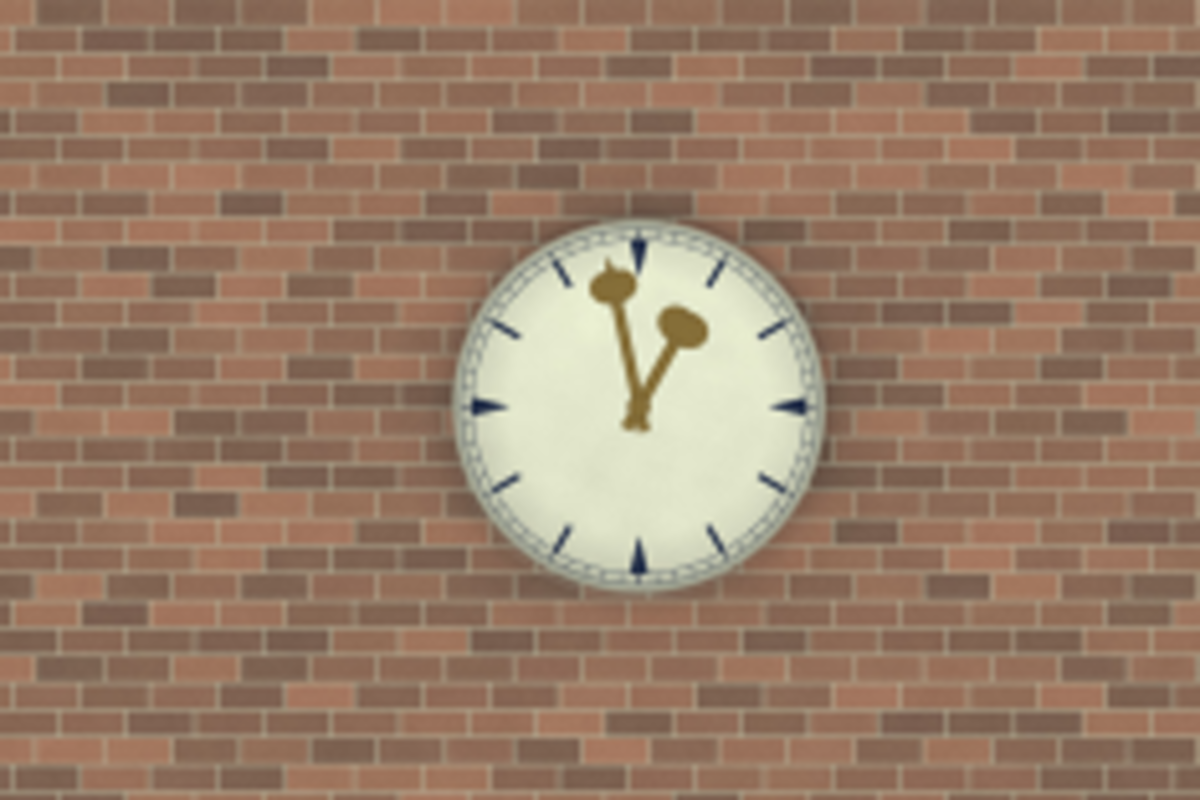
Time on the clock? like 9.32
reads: 12.58
